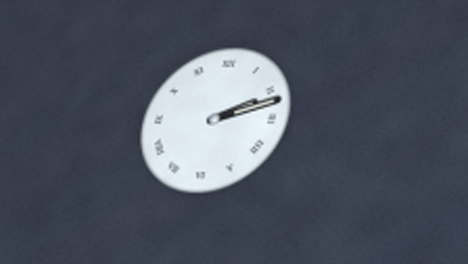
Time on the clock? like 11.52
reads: 2.12
